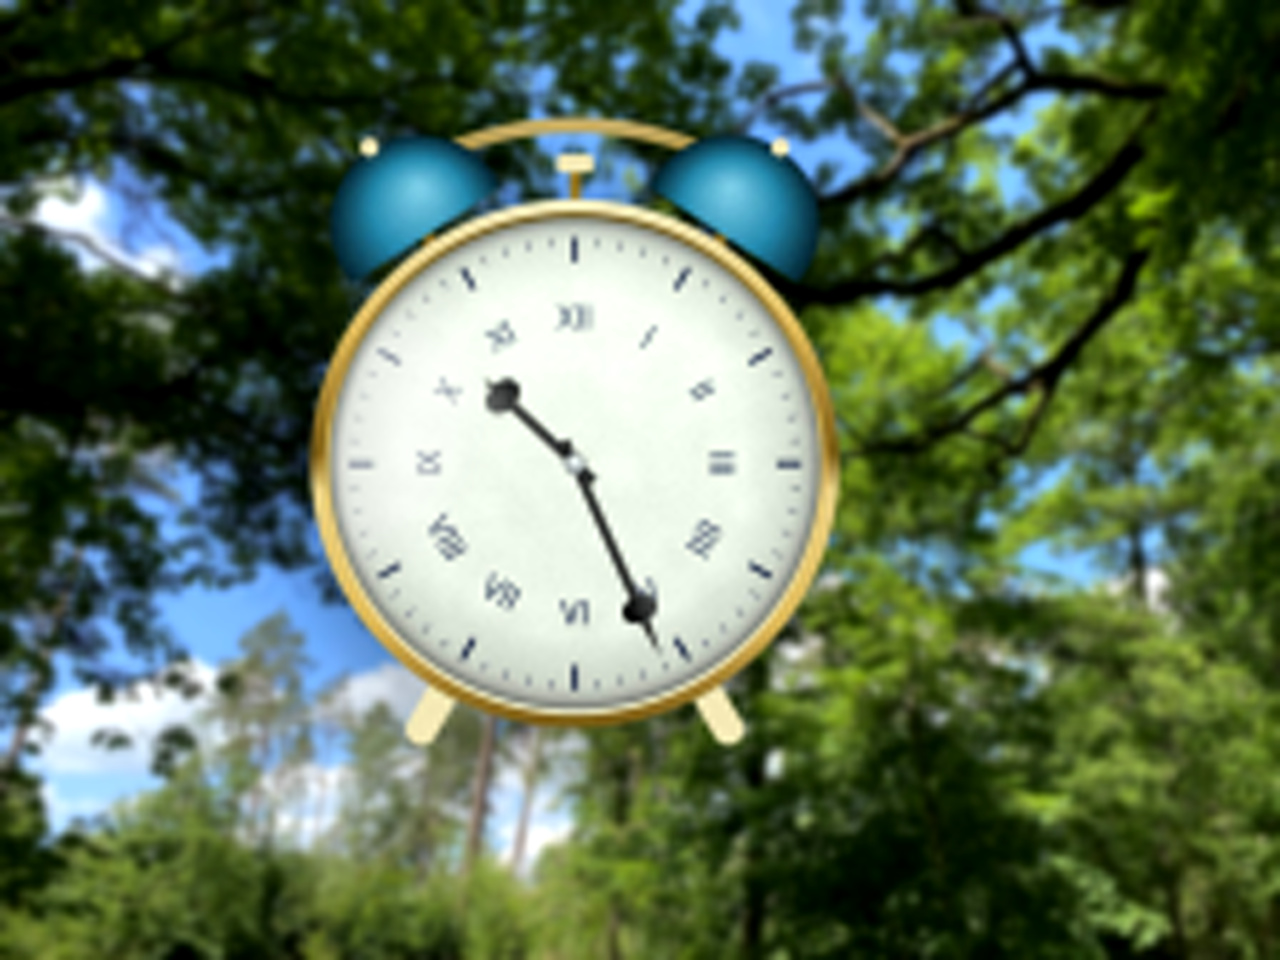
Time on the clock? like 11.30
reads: 10.26
